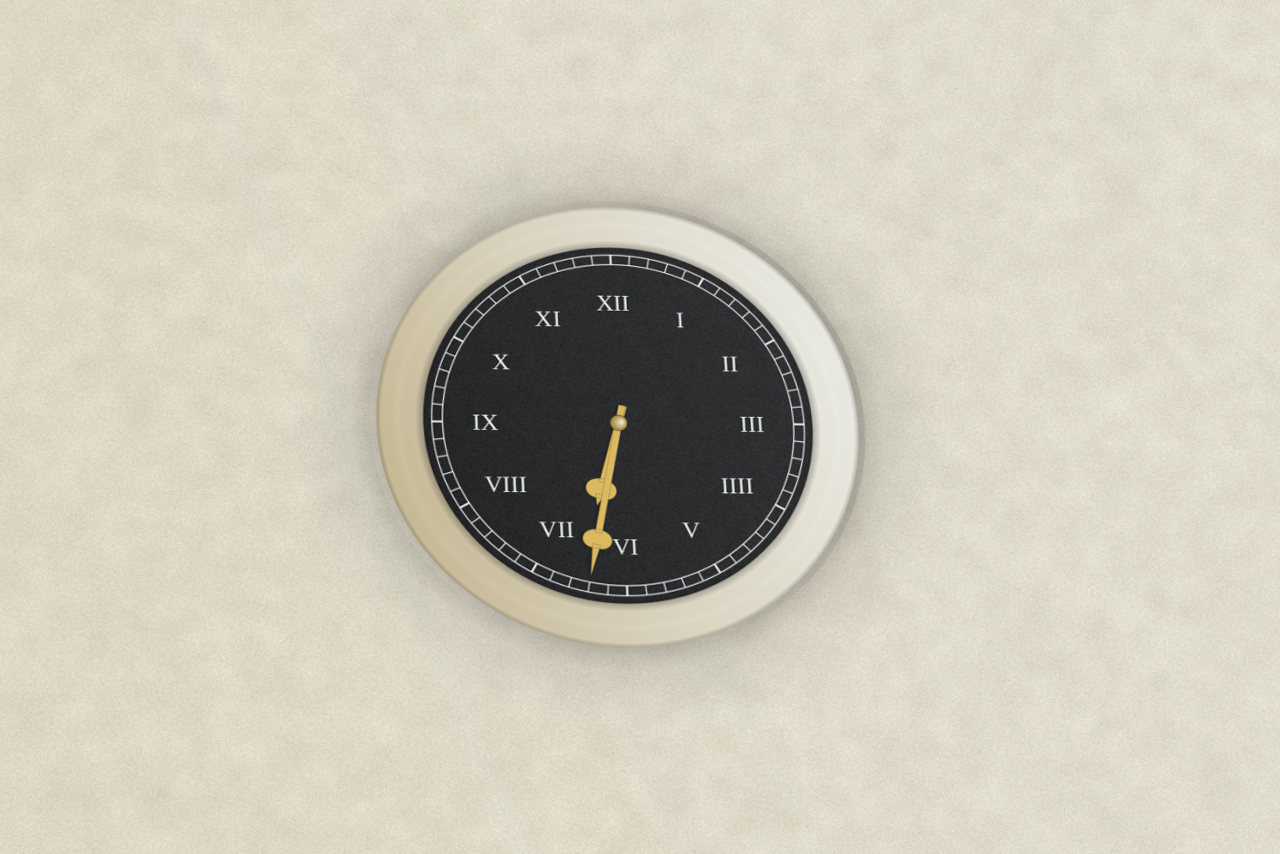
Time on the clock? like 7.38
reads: 6.32
